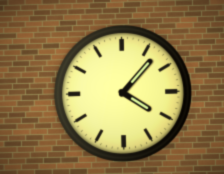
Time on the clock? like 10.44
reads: 4.07
